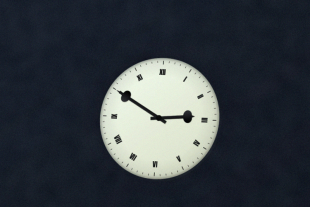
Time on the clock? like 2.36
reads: 2.50
